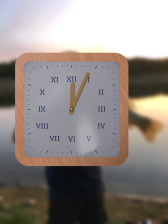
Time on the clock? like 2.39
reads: 12.04
